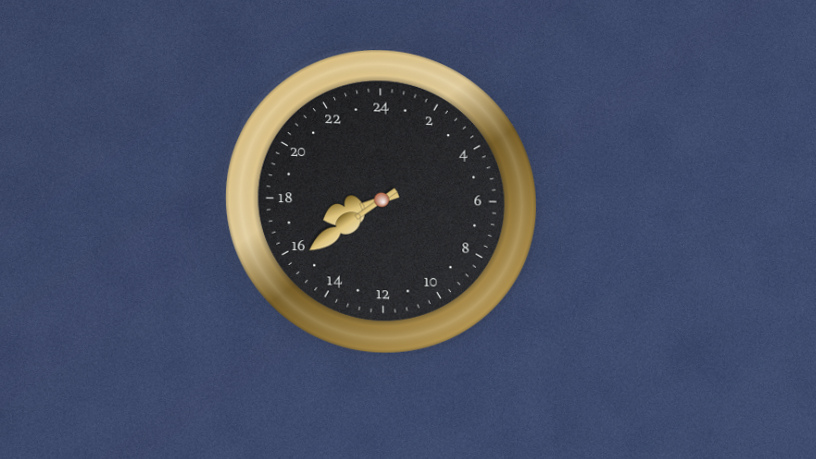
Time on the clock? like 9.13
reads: 16.39
